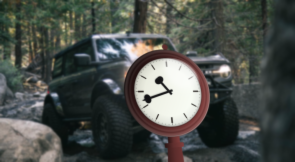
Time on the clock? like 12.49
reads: 10.42
